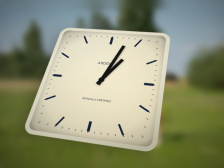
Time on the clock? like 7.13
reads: 1.03
